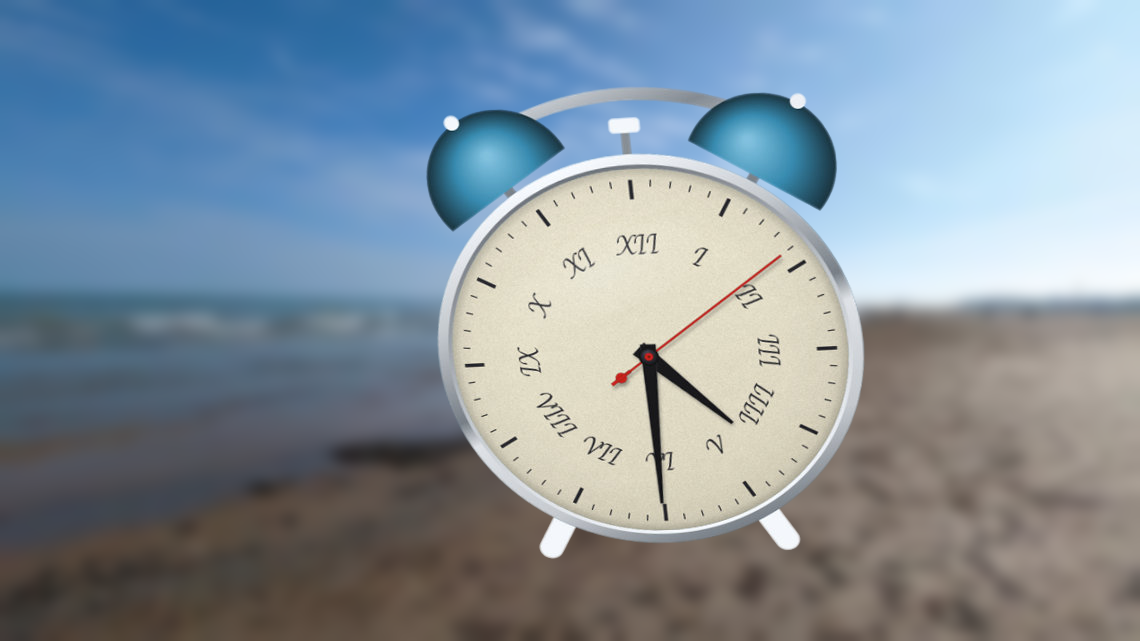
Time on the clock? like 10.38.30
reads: 4.30.09
